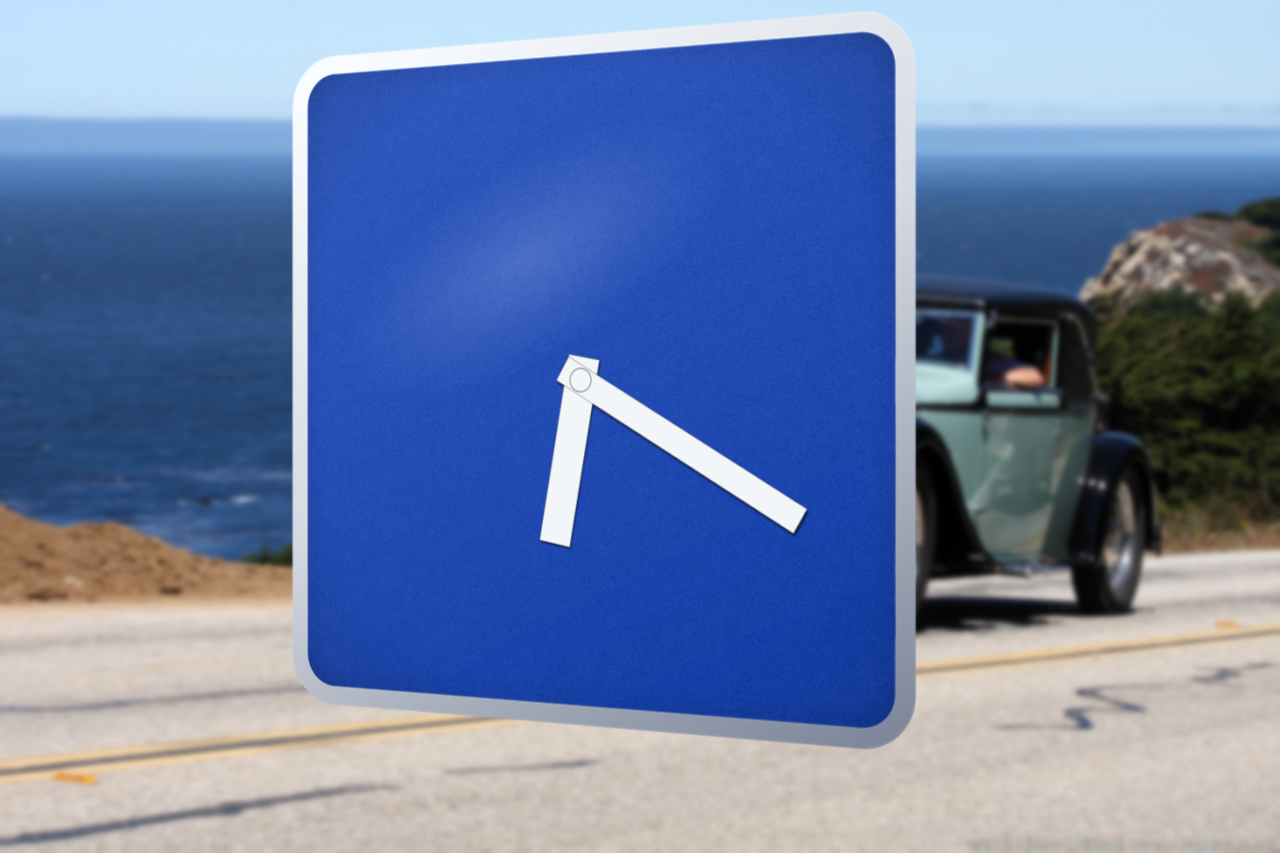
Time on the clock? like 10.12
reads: 6.20
